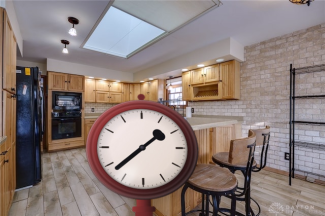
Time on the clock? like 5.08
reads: 1.38
